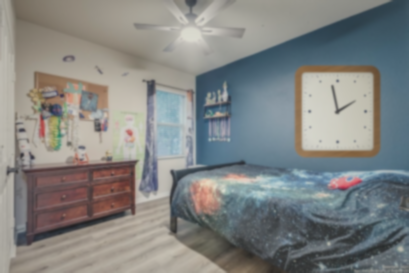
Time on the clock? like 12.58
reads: 1.58
